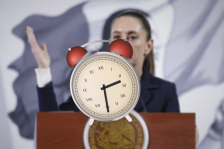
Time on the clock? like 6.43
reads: 2.30
